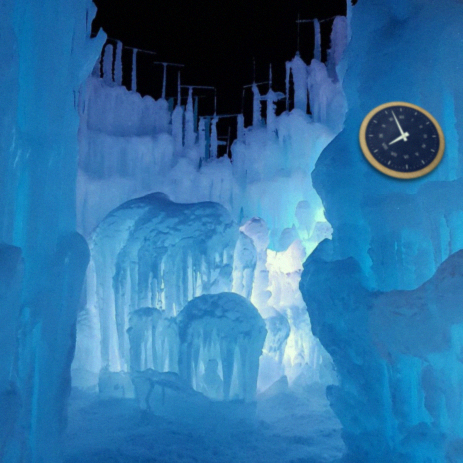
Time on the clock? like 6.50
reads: 7.57
